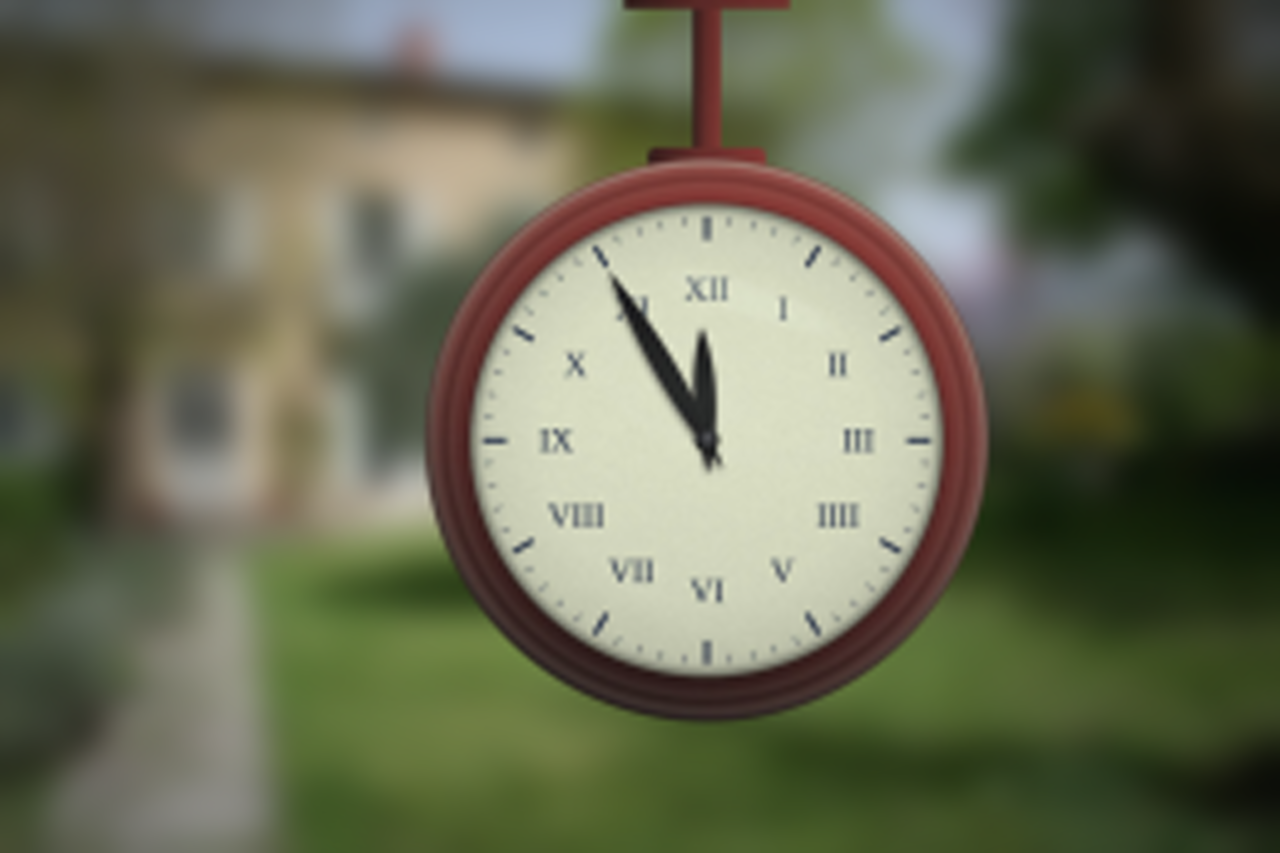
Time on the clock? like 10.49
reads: 11.55
